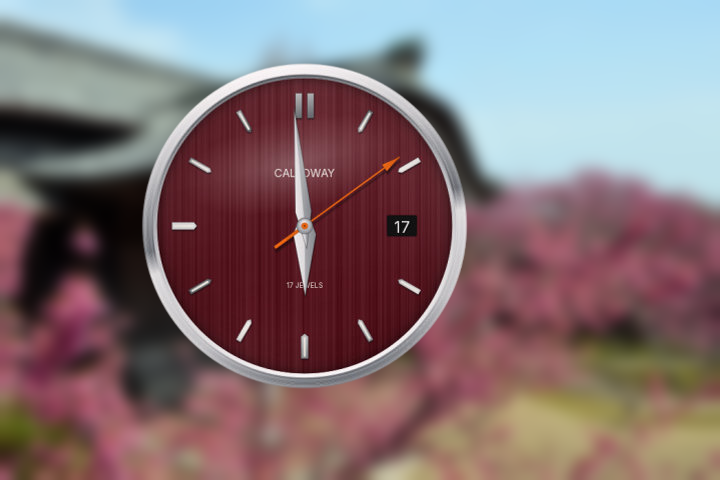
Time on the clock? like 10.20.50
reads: 5.59.09
